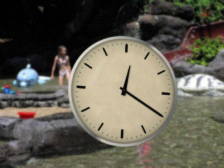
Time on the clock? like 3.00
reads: 12.20
